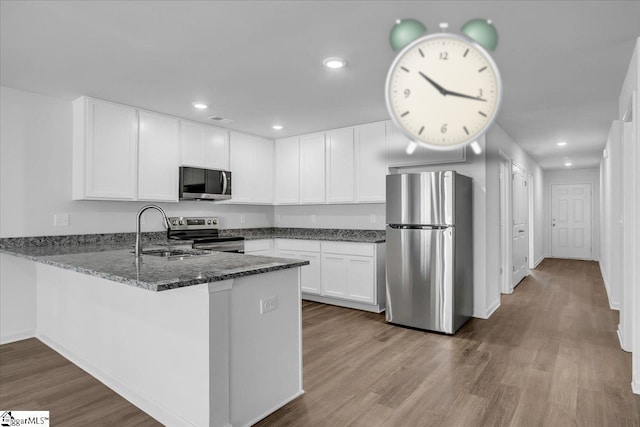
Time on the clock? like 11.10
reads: 10.17
